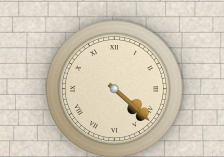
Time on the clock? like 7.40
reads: 4.22
